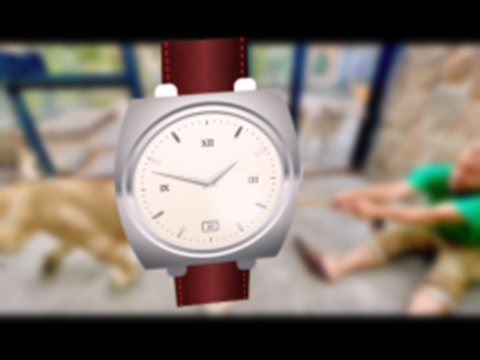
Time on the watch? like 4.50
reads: 1.48
